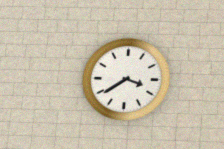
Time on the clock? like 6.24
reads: 3.39
